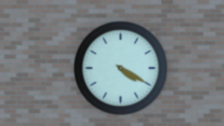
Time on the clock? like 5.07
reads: 4.20
